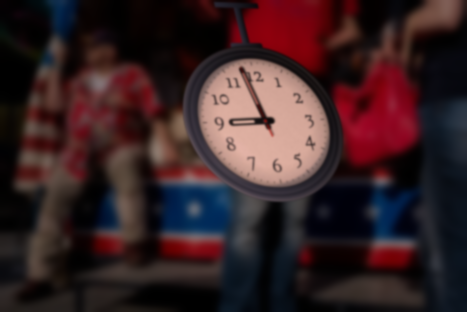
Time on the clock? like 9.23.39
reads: 8.57.58
